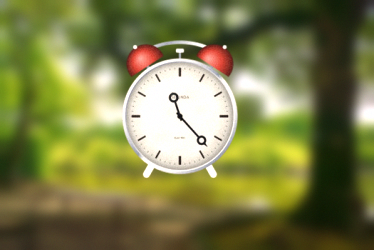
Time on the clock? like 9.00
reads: 11.23
